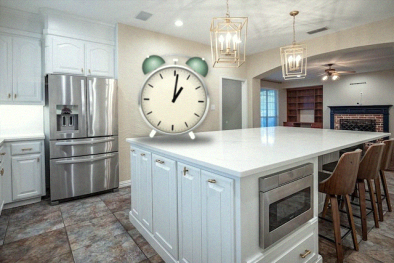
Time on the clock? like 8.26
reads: 1.01
